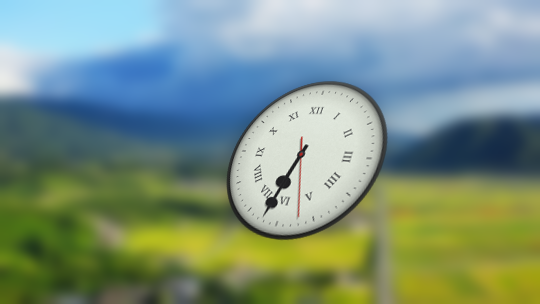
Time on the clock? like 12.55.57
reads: 6.32.27
